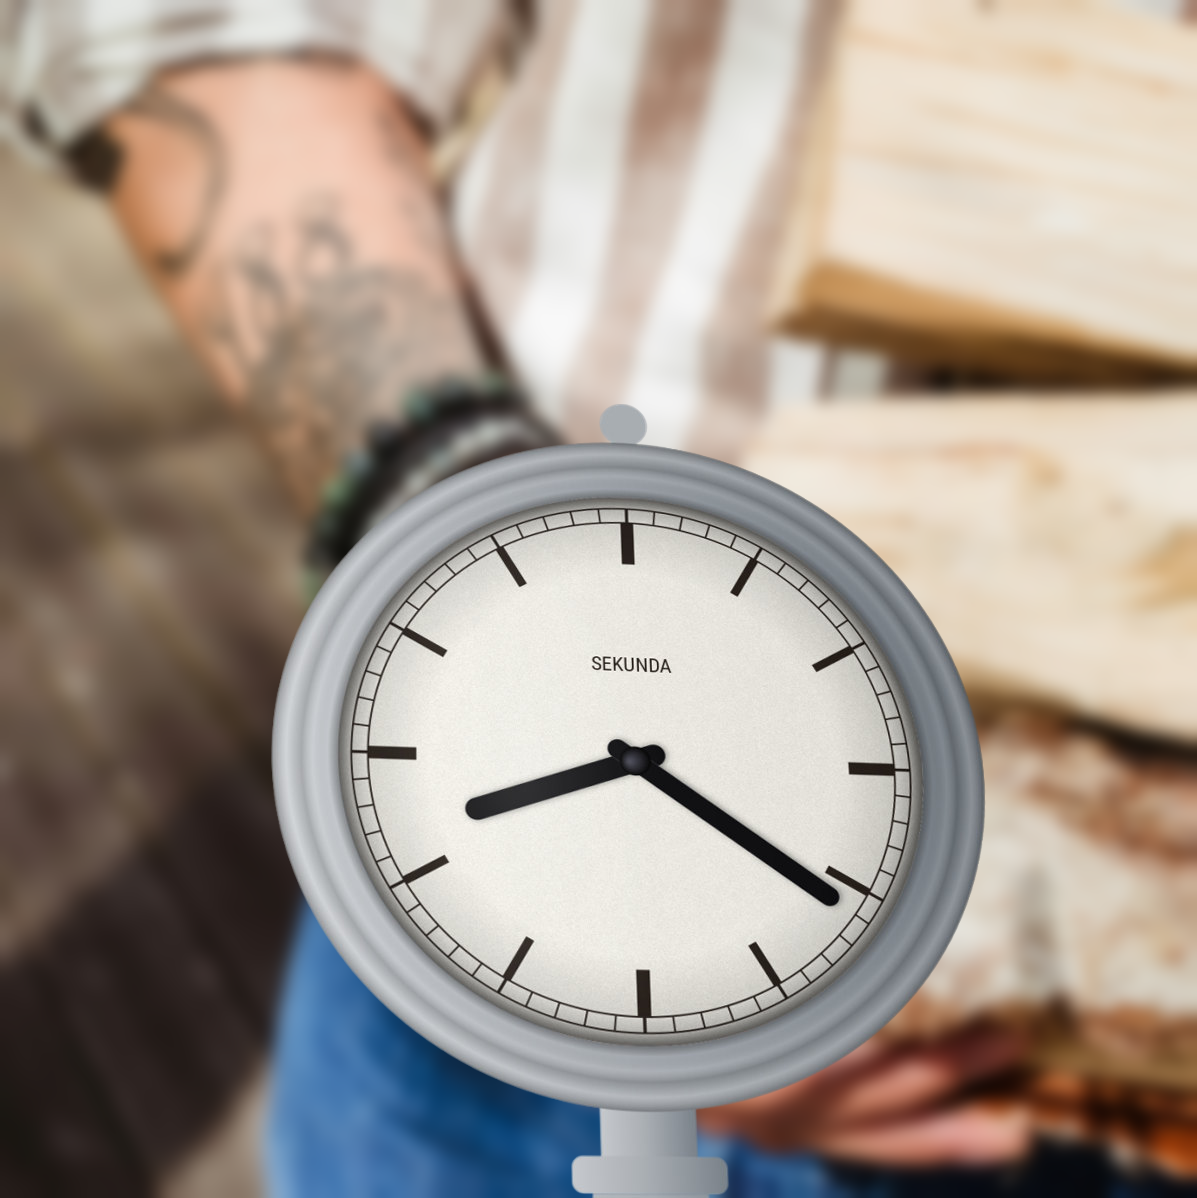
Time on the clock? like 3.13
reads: 8.21
